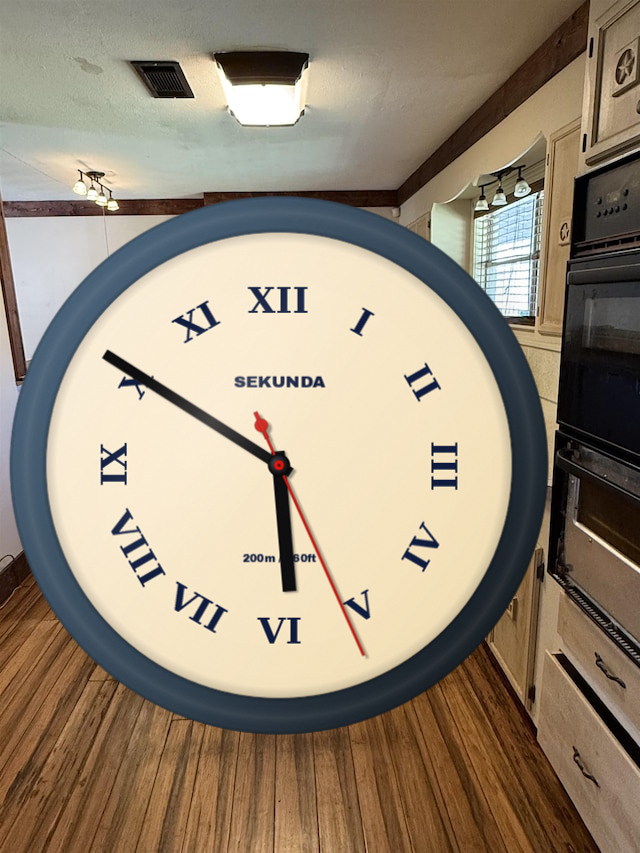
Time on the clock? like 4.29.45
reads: 5.50.26
